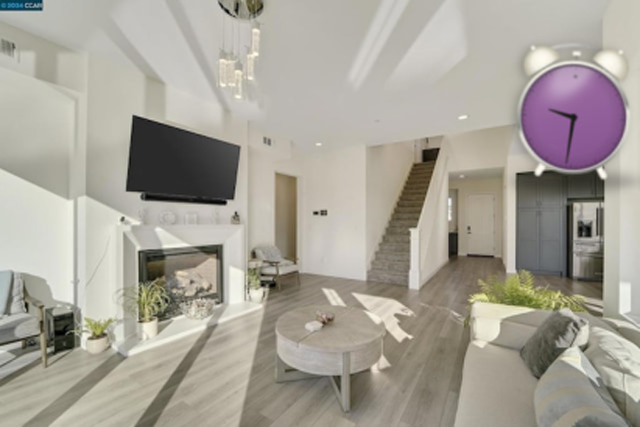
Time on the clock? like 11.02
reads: 9.31
